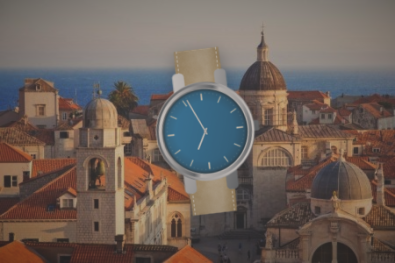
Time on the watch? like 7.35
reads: 6.56
